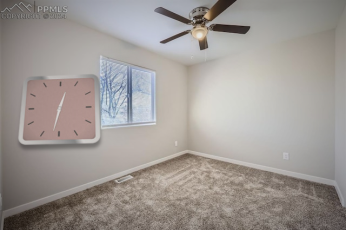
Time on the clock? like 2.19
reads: 12.32
